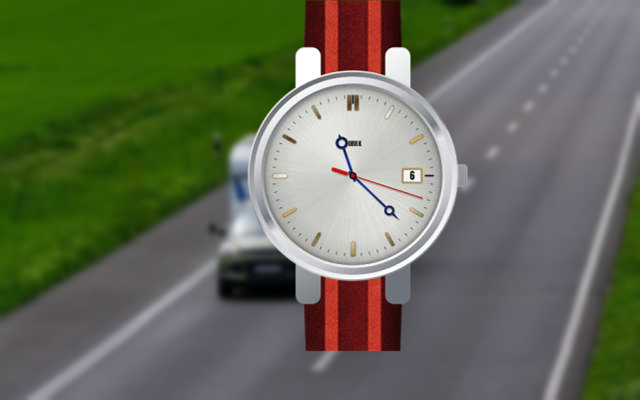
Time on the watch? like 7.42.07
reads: 11.22.18
